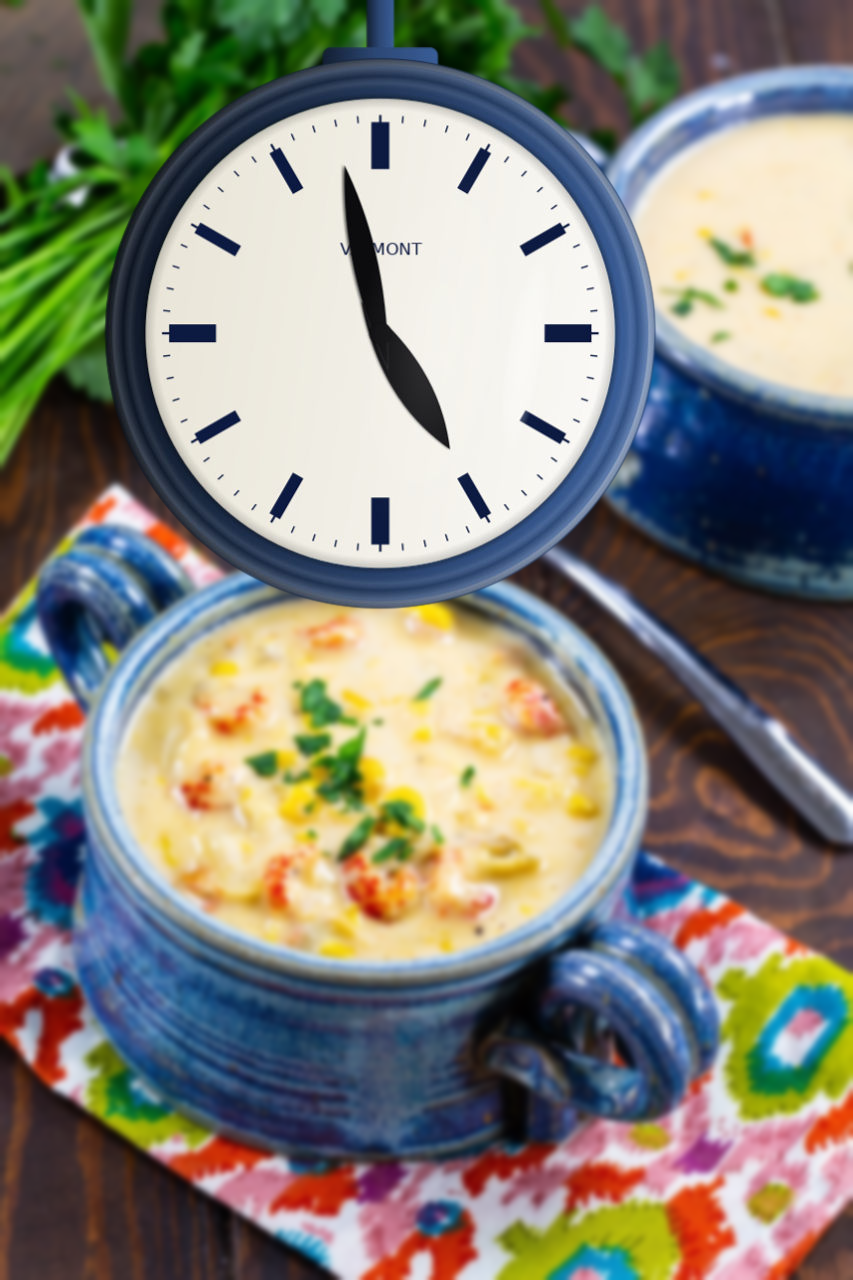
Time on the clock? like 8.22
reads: 4.58
